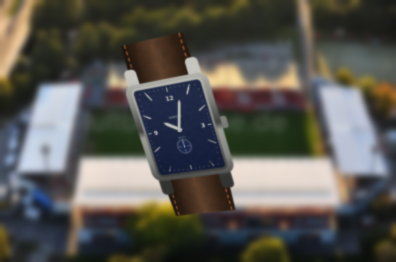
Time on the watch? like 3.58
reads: 10.03
